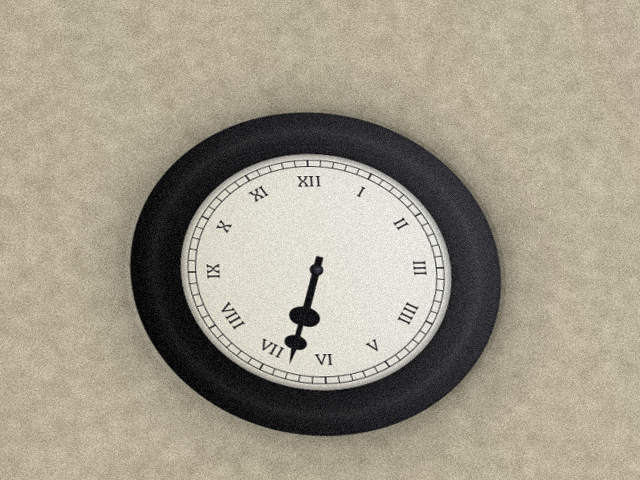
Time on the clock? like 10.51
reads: 6.33
